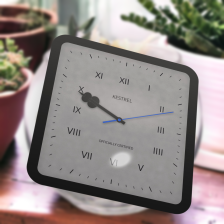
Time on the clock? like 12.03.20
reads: 9.49.11
